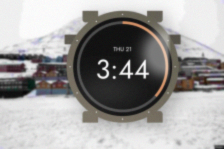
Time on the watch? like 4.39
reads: 3.44
